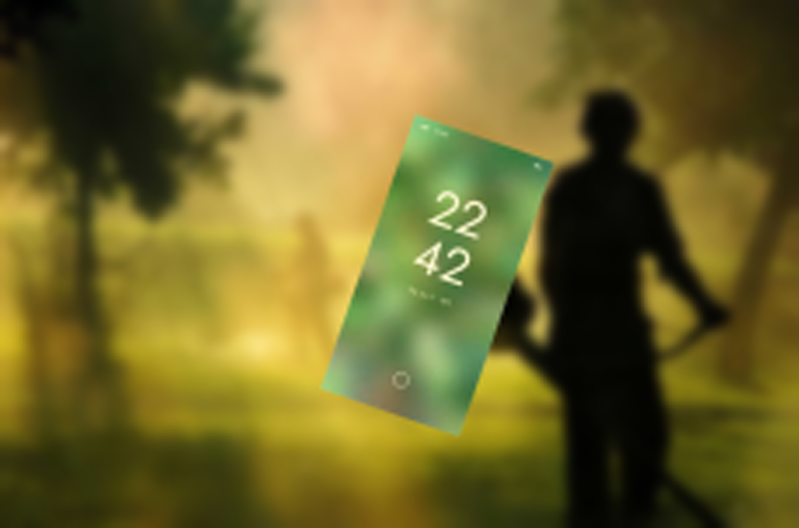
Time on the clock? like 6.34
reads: 22.42
